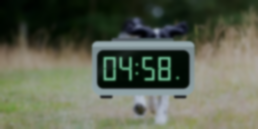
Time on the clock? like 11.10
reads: 4.58
